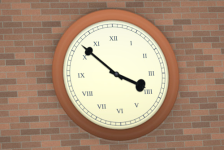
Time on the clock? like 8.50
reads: 3.52
